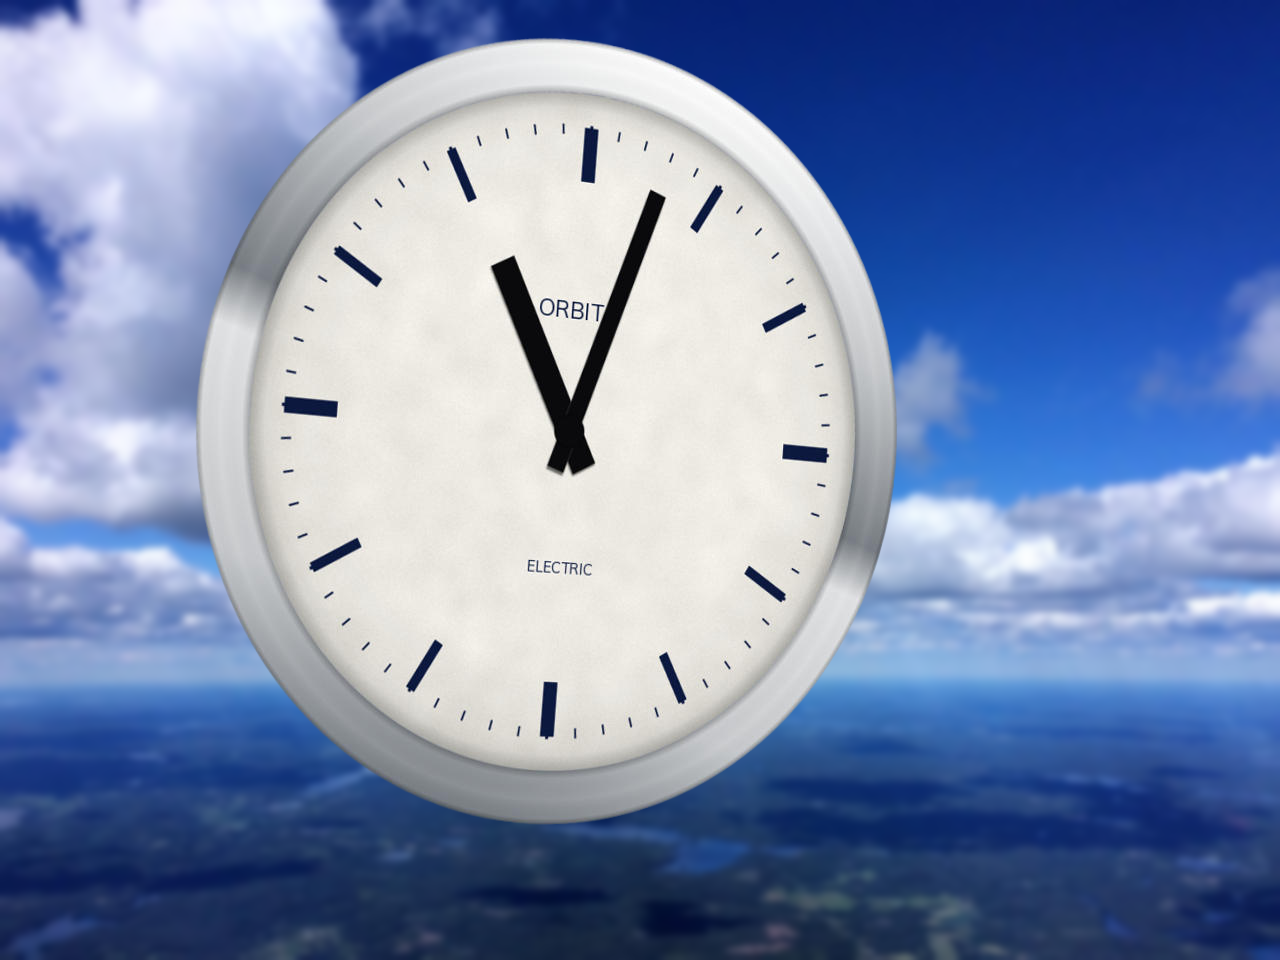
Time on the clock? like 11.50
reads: 11.03
